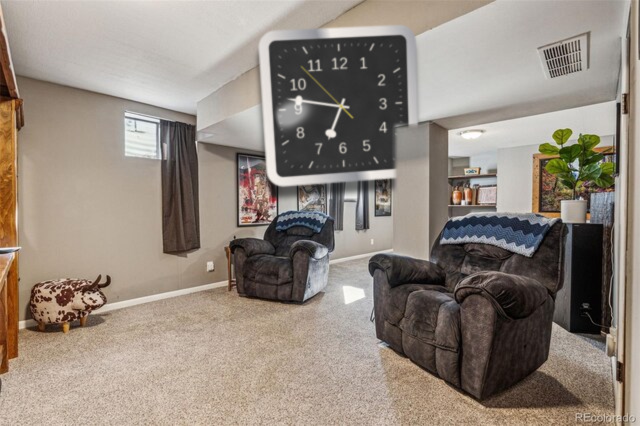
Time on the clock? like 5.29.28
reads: 6.46.53
